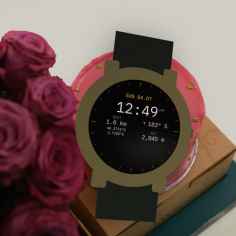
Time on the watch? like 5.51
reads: 12.49
